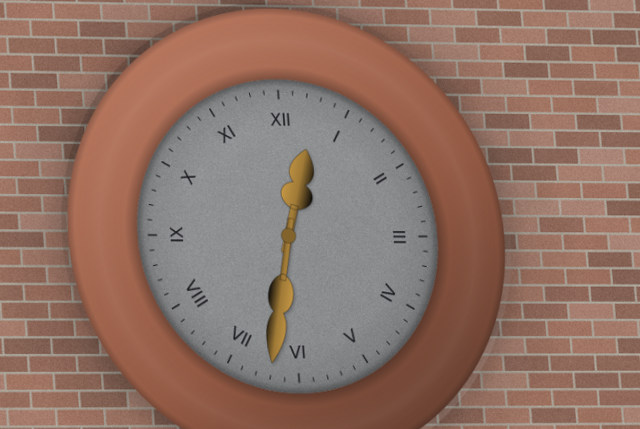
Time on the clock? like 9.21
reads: 12.32
